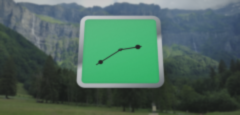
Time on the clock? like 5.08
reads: 2.39
